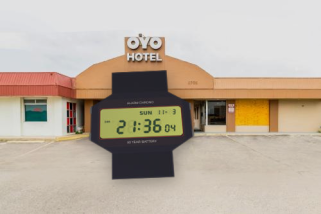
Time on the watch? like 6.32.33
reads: 21.36.04
